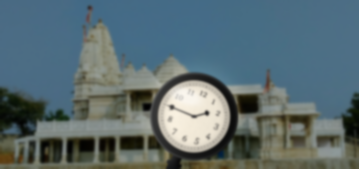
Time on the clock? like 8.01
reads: 1.45
